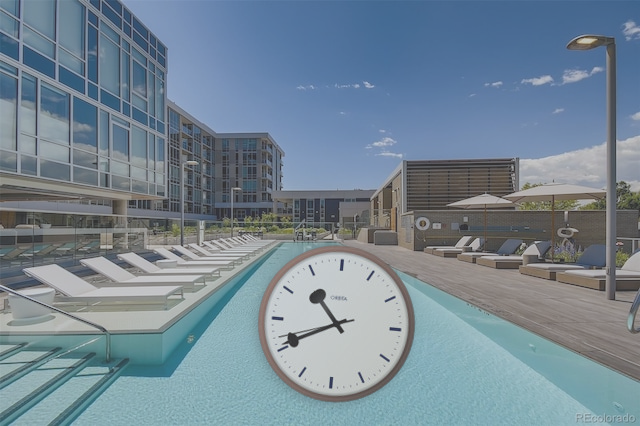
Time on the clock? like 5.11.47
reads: 10.40.42
